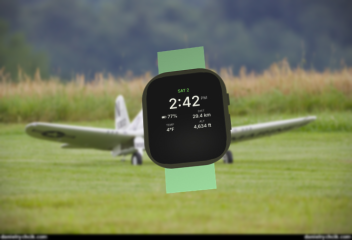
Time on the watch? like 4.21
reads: 2.42
